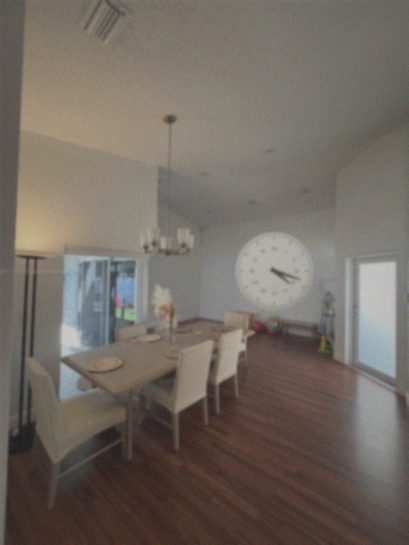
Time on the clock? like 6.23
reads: 4.18
